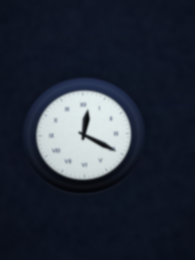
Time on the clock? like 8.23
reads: 12.20
